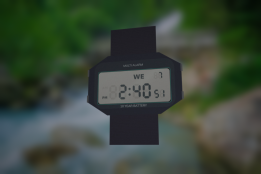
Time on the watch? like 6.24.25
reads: 2.40.51
